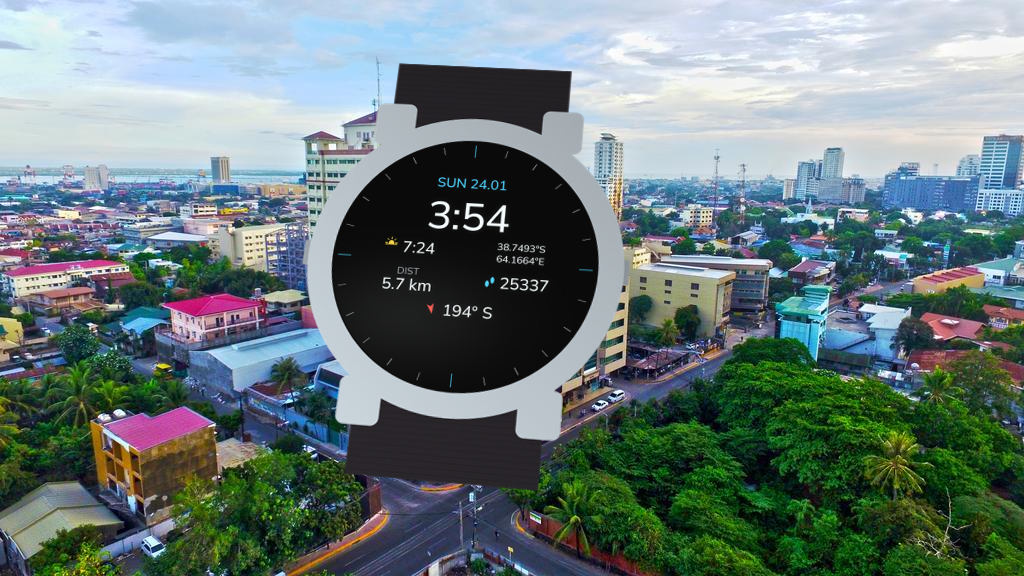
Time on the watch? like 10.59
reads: 3.54
